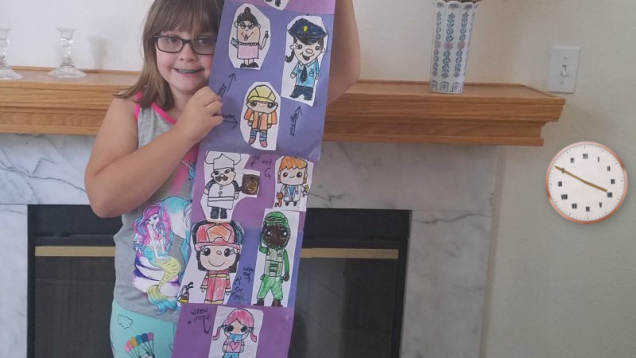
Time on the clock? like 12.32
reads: 3.50
